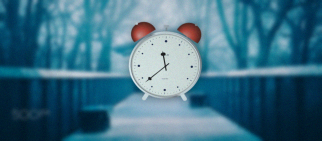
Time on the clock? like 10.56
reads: 11.38
